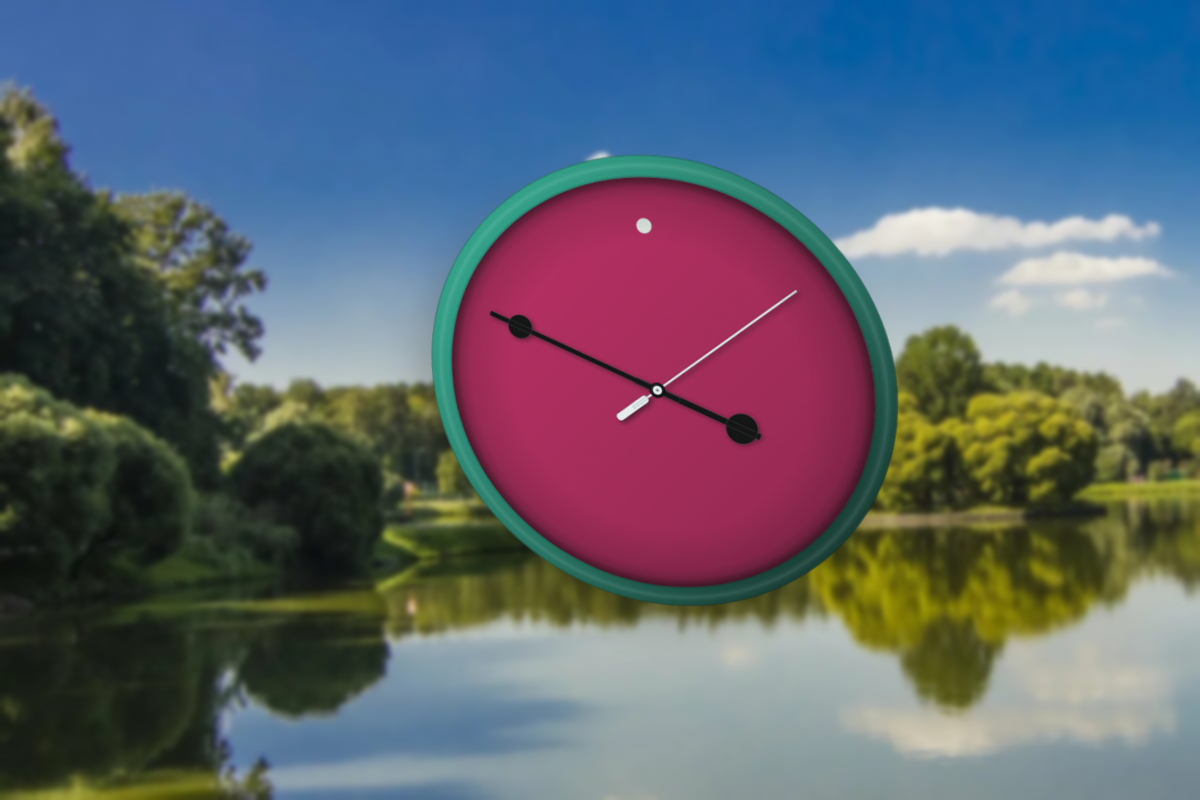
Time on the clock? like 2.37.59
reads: 3.49.09
